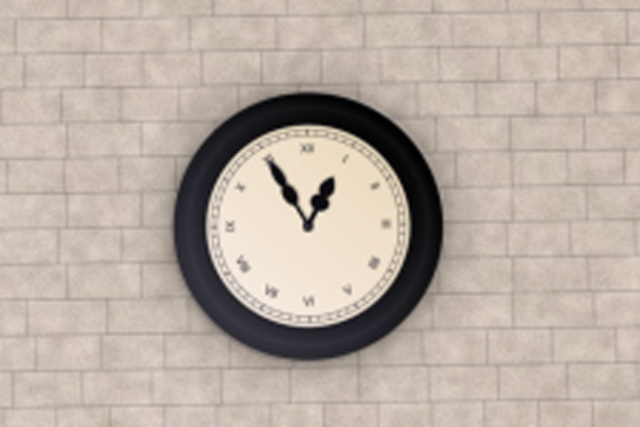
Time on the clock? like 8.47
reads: 12.55
